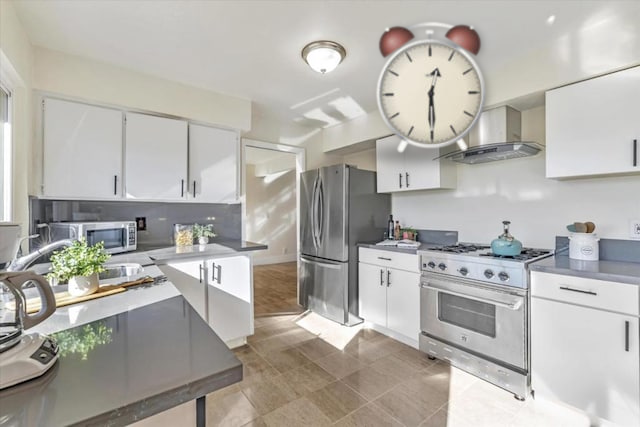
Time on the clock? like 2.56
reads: 12.30
